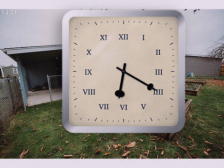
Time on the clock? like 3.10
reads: 6.20
